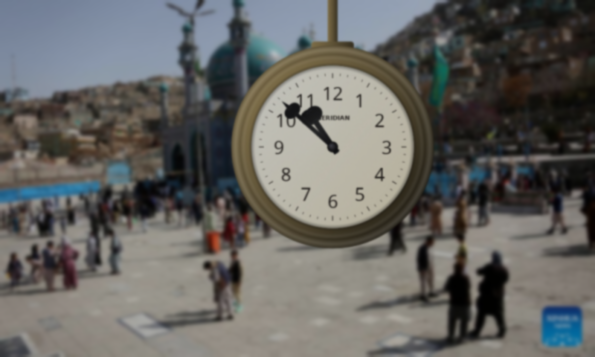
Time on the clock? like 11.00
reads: 10.52
